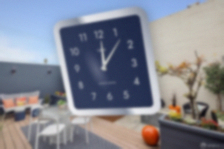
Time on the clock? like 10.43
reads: 12.07
